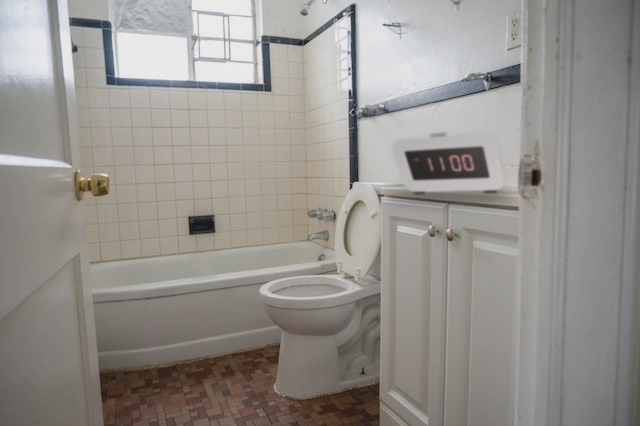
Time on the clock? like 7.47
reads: 11.00
